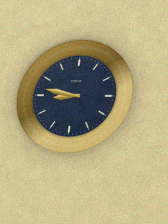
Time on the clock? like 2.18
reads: 8.47
